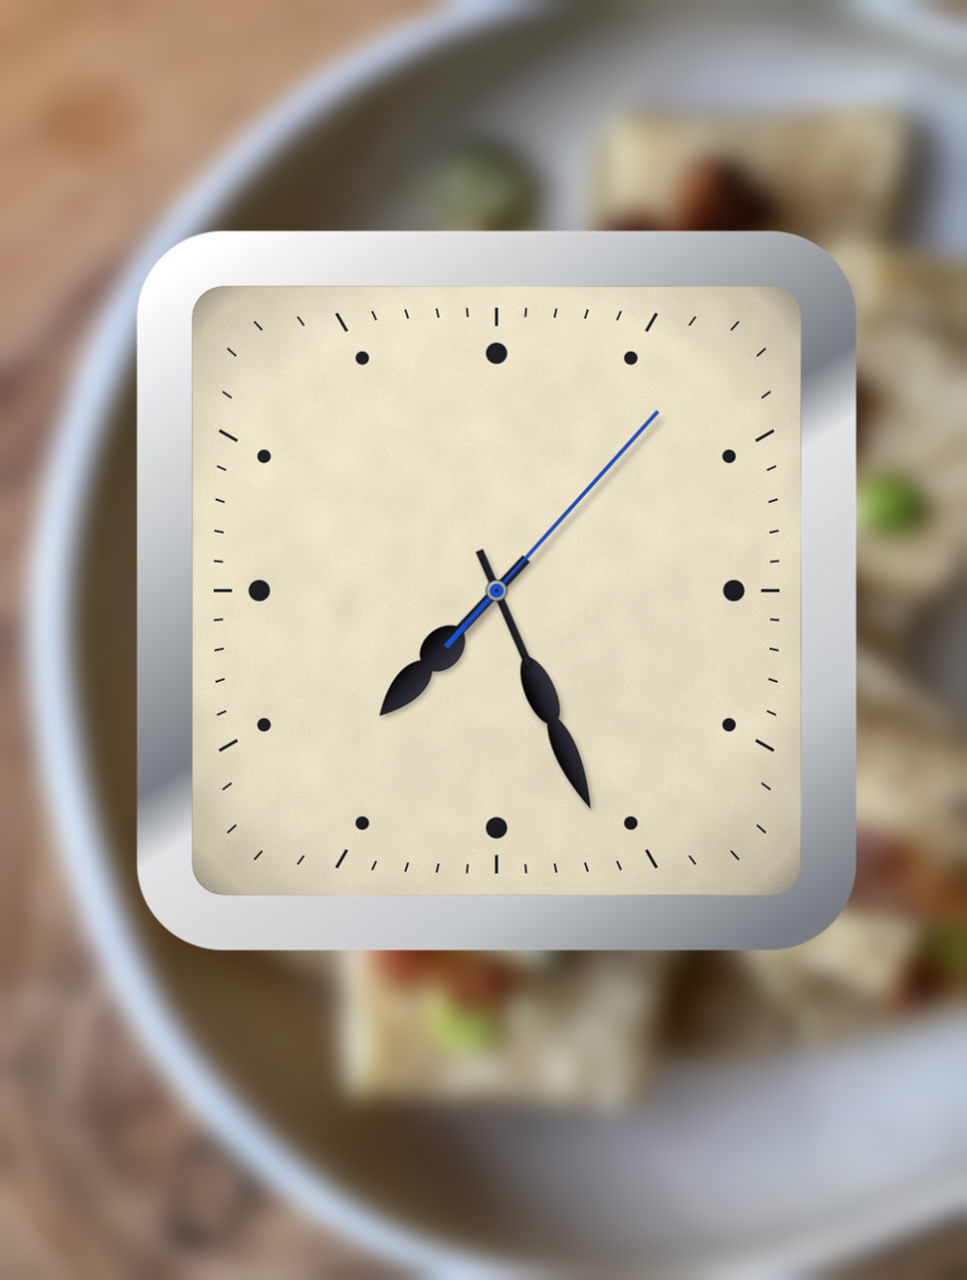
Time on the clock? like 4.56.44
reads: 7.26.07
